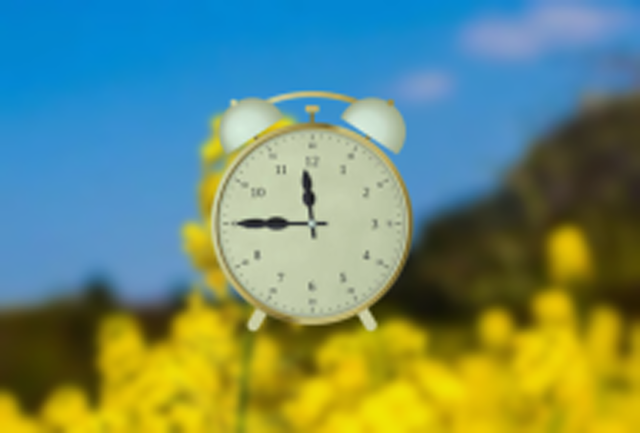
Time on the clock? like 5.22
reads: 11.45
